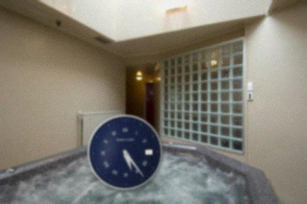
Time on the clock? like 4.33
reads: 5.24
